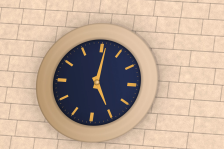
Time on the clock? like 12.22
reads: 5.01
